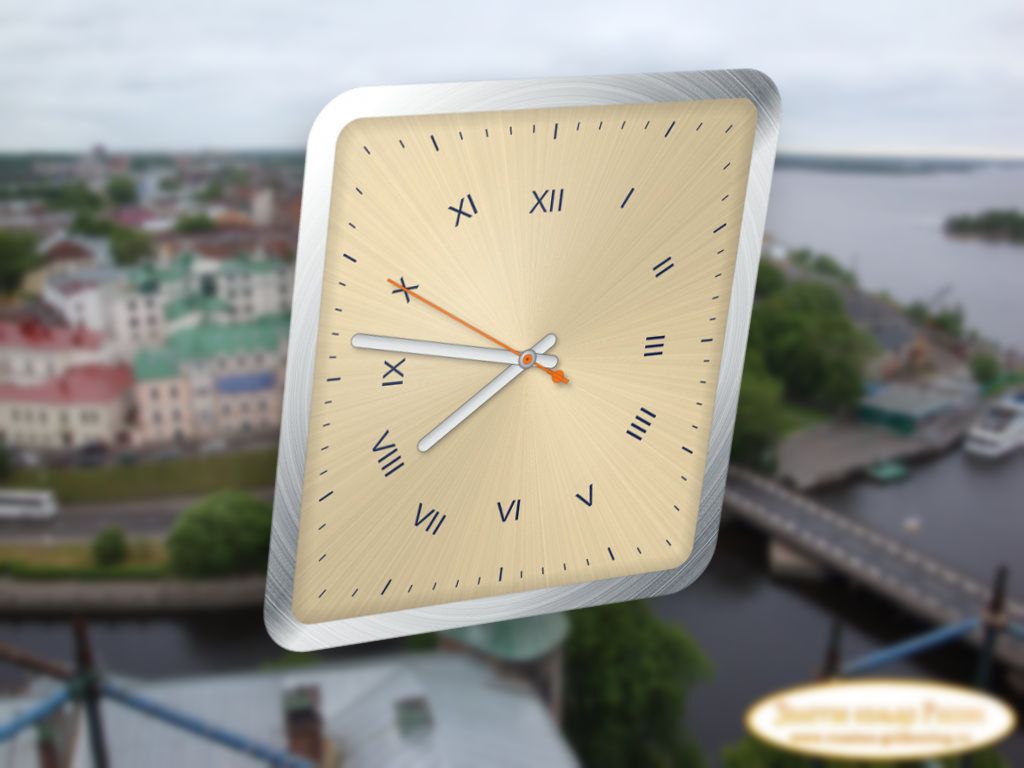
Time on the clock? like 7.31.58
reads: 7.46.50
